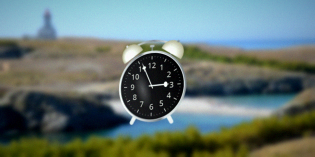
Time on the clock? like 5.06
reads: 2.56
